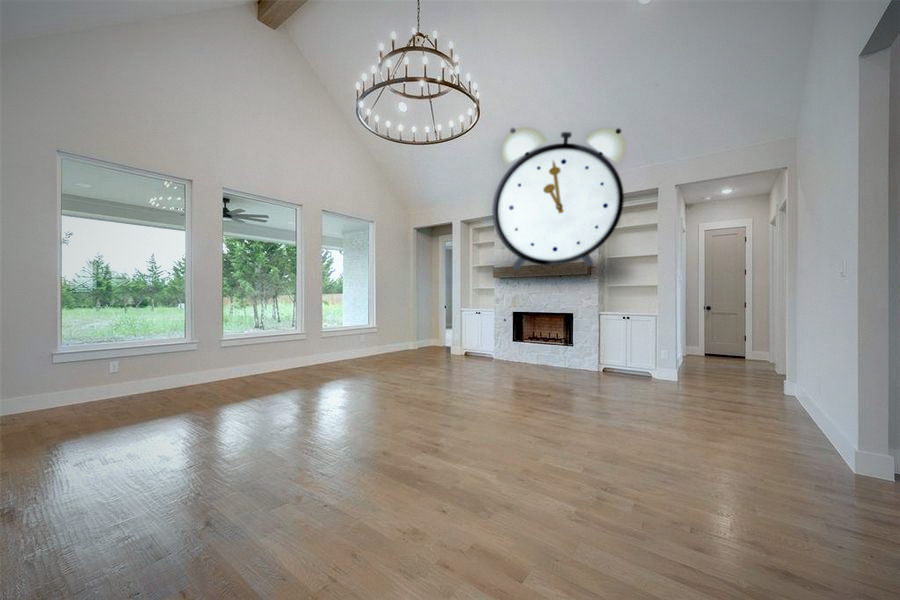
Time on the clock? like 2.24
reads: 10.58
